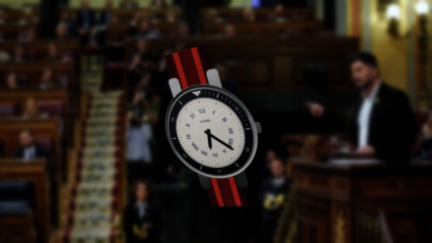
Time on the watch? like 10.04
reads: 6.22
